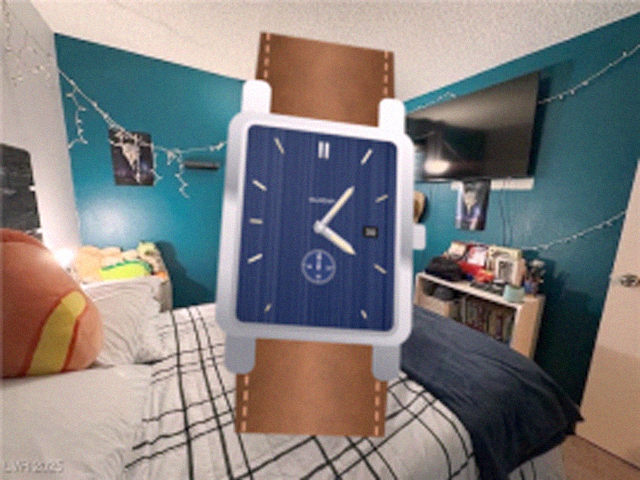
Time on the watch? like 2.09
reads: 4.06
